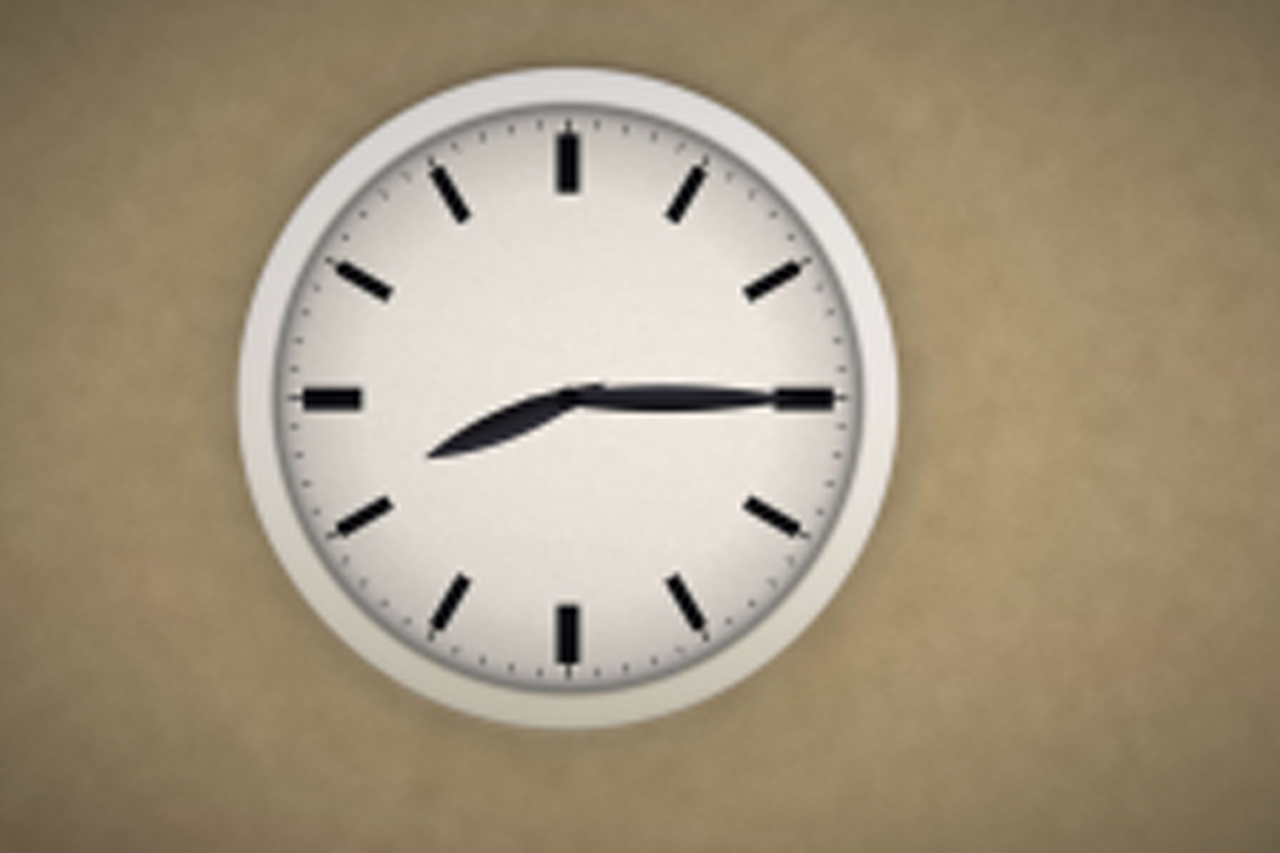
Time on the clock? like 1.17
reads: 8.15
